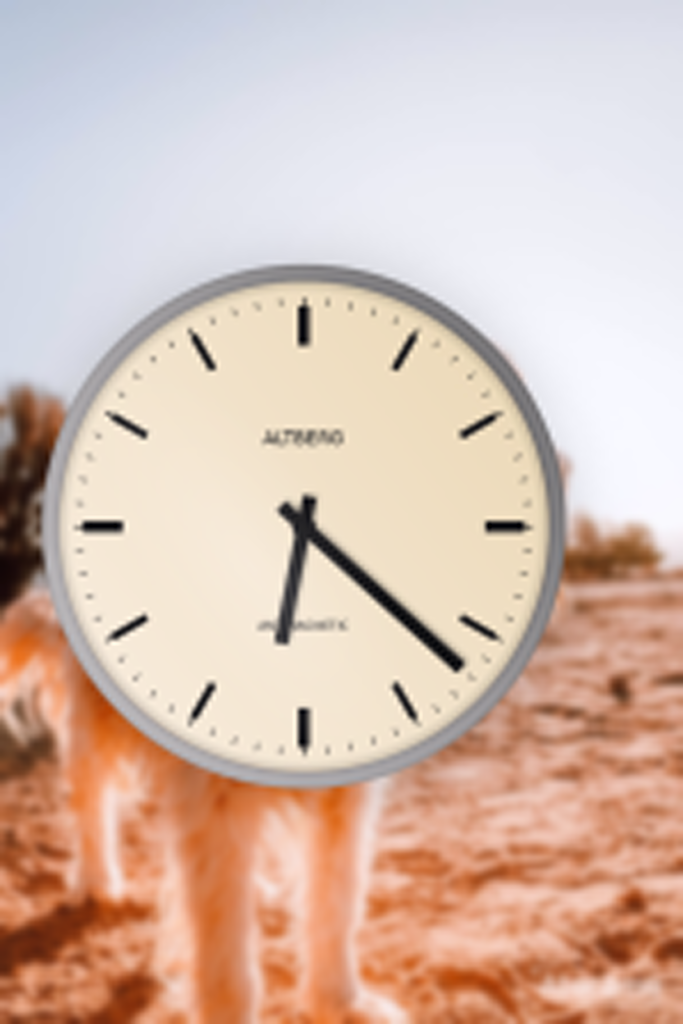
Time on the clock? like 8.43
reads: 6.22
